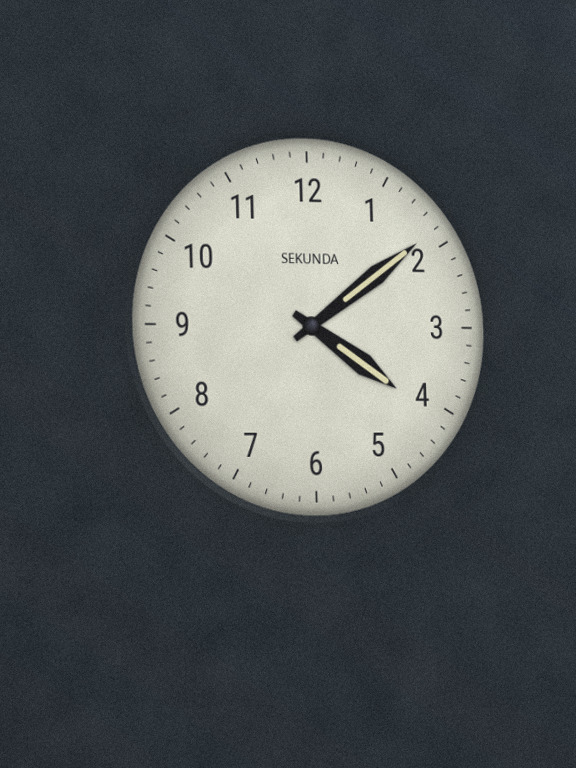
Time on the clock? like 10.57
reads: 4.09
